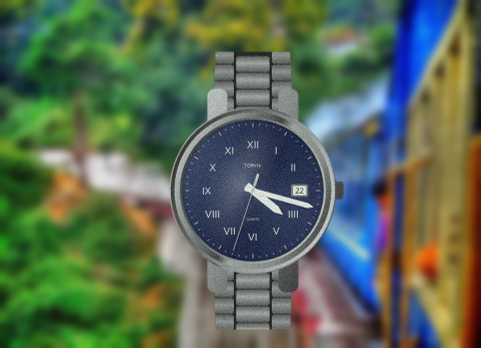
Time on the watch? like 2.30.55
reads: 4.17.33
